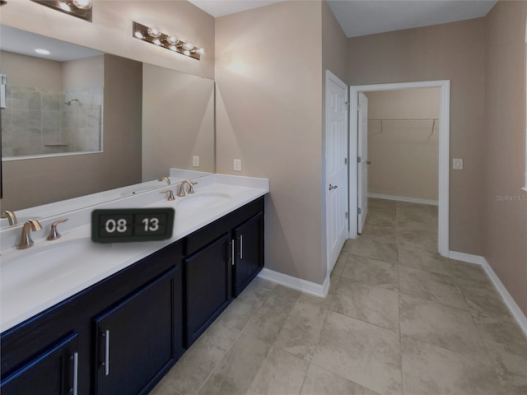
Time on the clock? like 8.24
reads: 8.13
